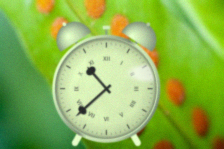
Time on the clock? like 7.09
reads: 10.38
